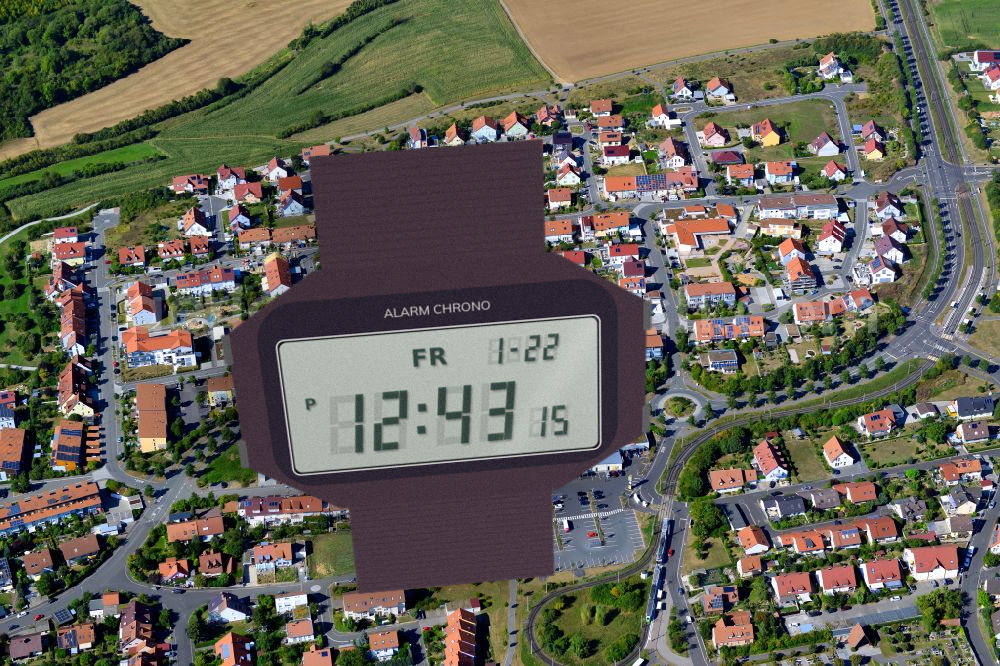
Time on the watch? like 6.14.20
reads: 12.43.15
